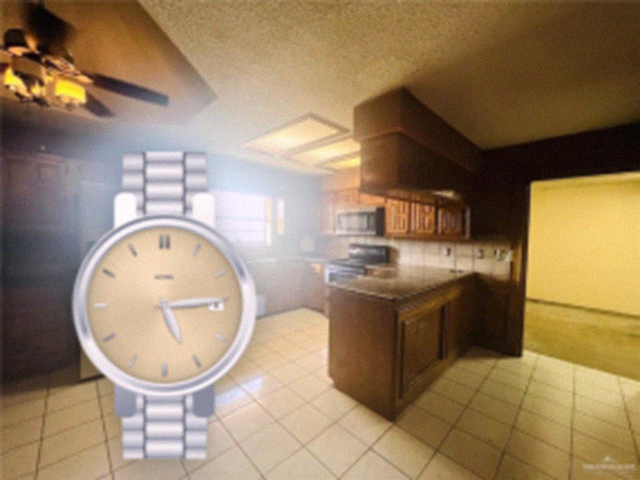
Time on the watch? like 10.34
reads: 5.14
